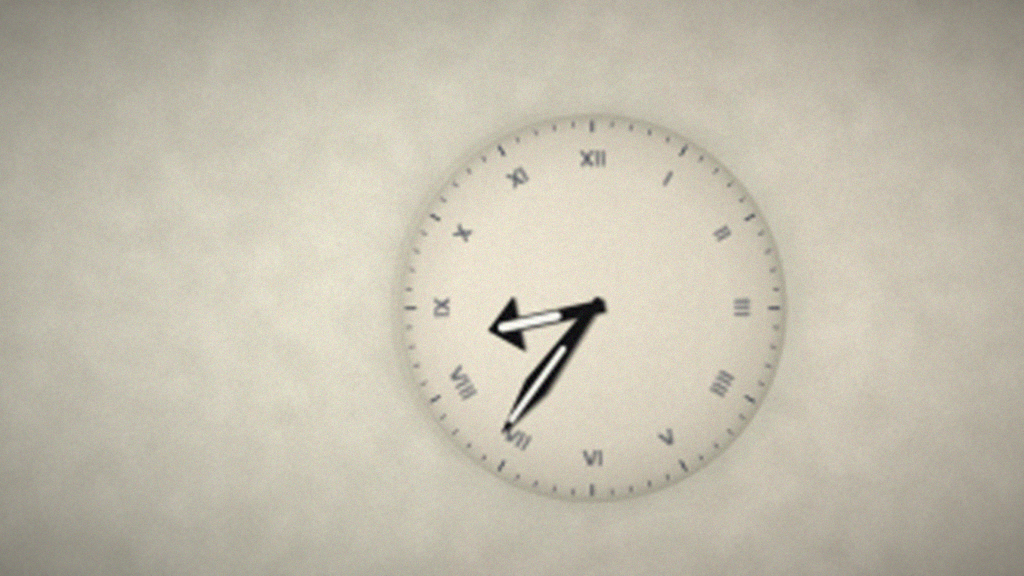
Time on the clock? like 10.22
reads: 8.36
